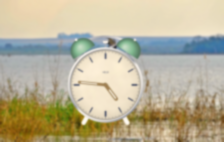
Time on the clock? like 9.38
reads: 4.46
